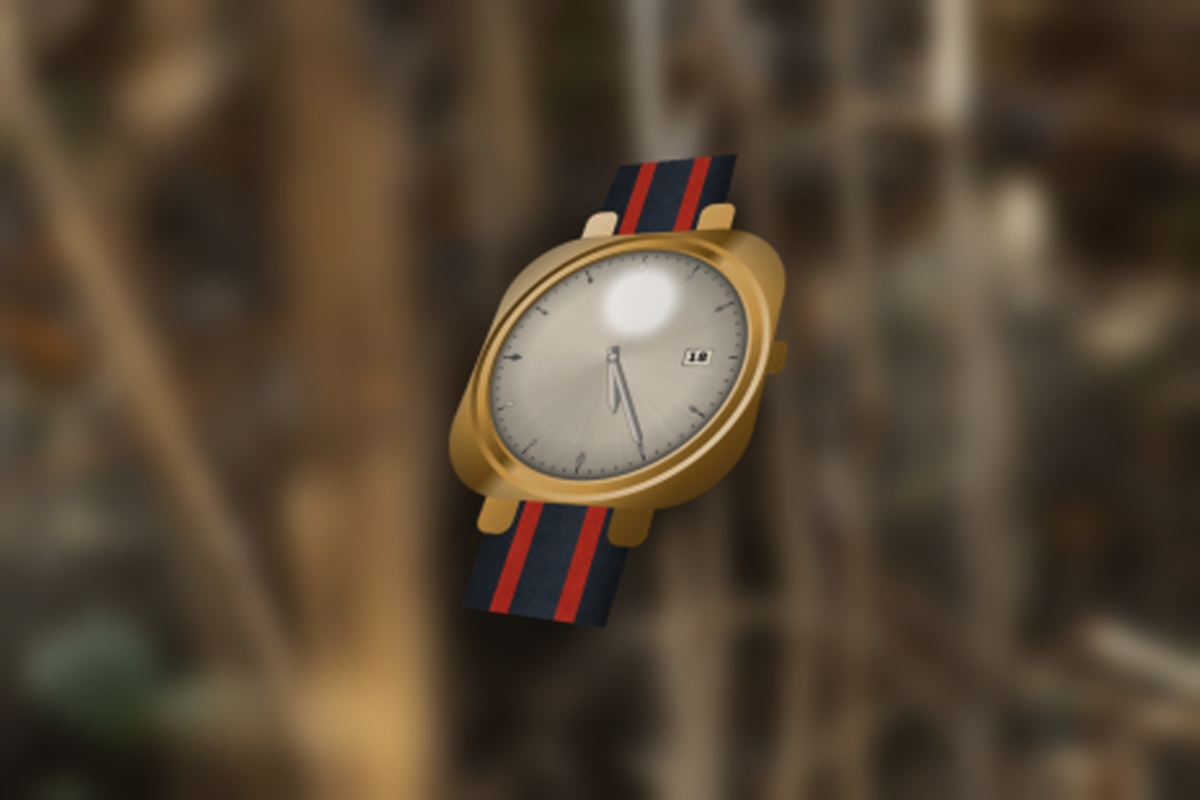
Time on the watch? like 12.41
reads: 5.25
